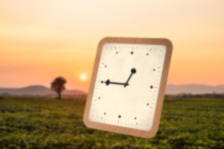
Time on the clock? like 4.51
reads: 12.45
